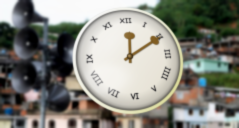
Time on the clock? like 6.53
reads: 12.10
